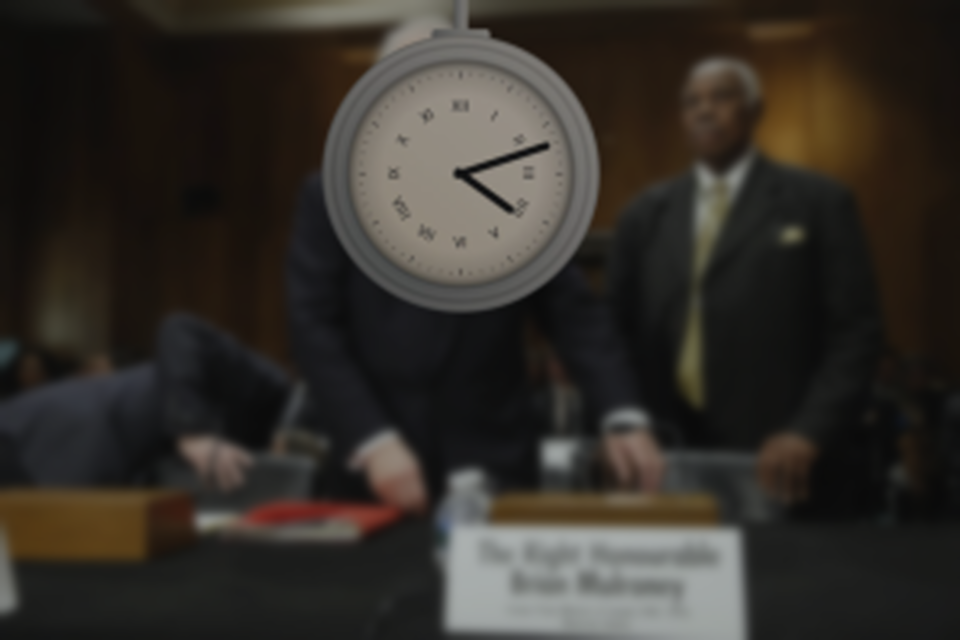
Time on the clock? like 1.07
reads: 4.12
